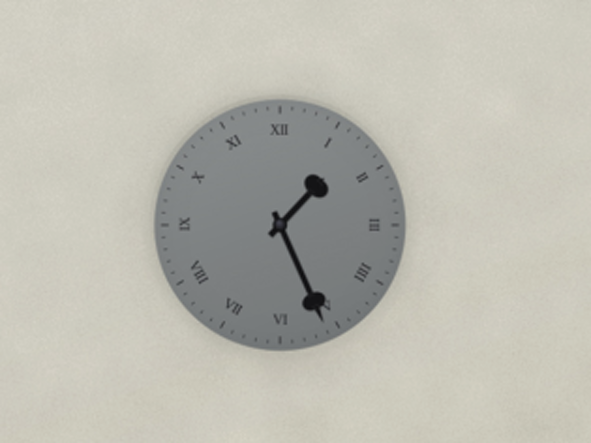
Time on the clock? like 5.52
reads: 1.26
